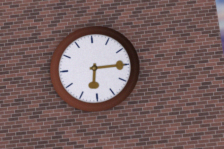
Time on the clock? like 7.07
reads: 6.15
